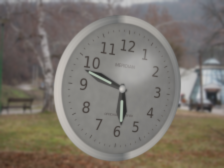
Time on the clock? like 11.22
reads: 5.48
